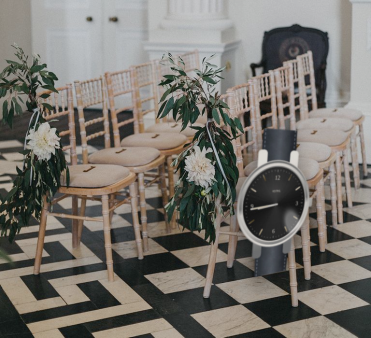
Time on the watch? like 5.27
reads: 8.44
